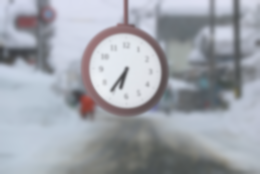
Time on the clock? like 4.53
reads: 6.36
